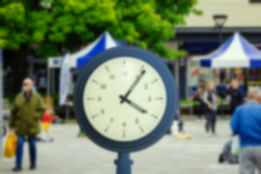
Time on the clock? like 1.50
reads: 4.06
